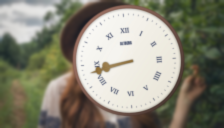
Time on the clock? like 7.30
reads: 8.43
